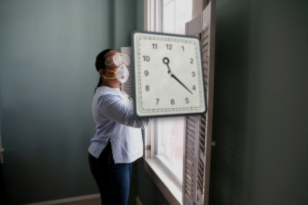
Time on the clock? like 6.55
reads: 11.22
